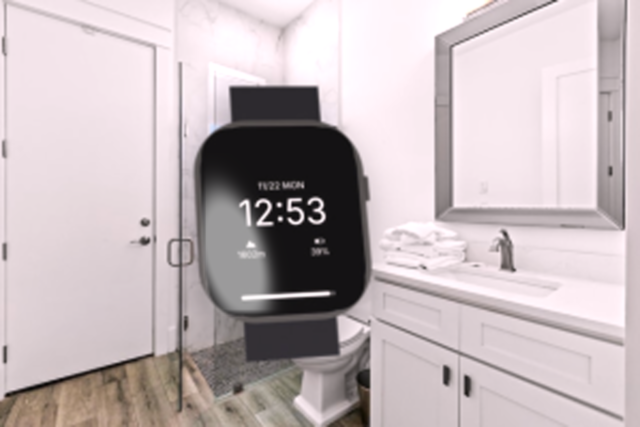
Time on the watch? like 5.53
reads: 12.53
